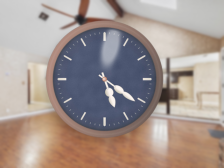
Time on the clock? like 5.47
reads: 5.21
